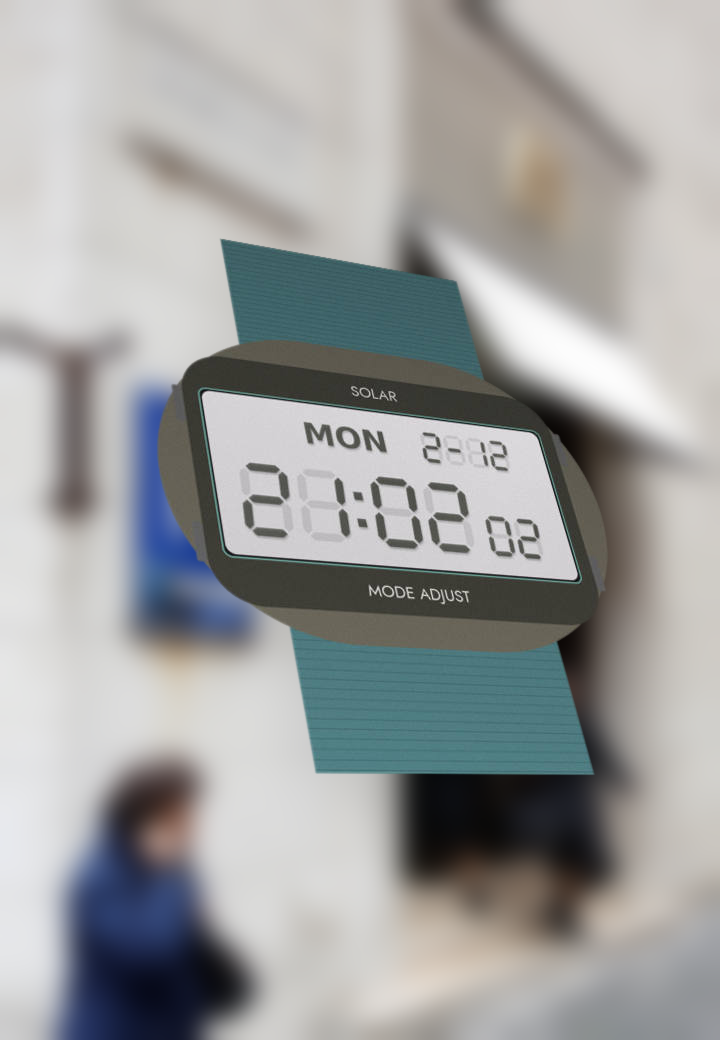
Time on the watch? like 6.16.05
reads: 21.02.02
